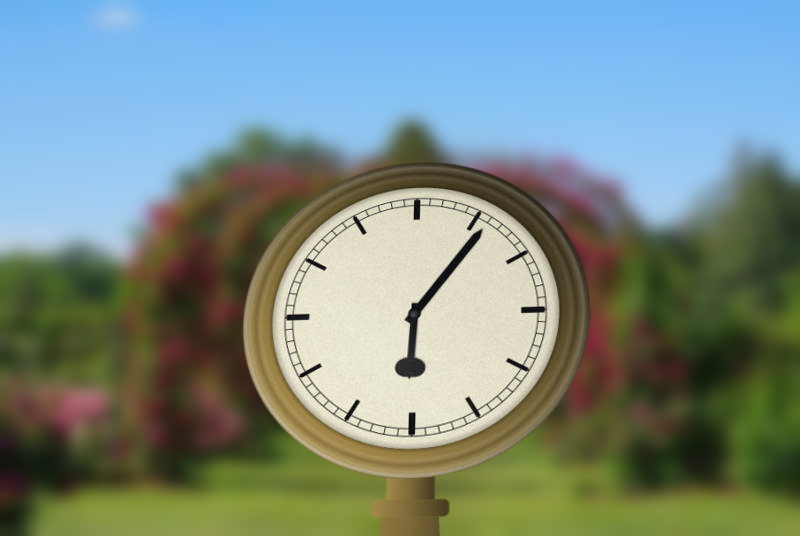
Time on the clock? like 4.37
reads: 6.06
